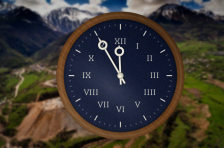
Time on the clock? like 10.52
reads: 11.55
